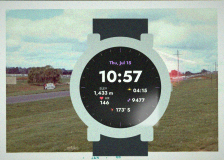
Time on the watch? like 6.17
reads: 10.57
